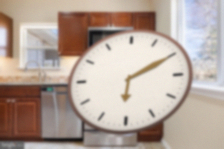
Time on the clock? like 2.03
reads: 6.10
